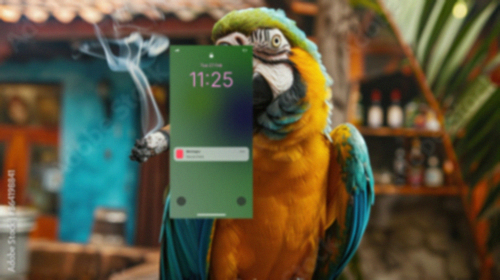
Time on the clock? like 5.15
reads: 11.25
